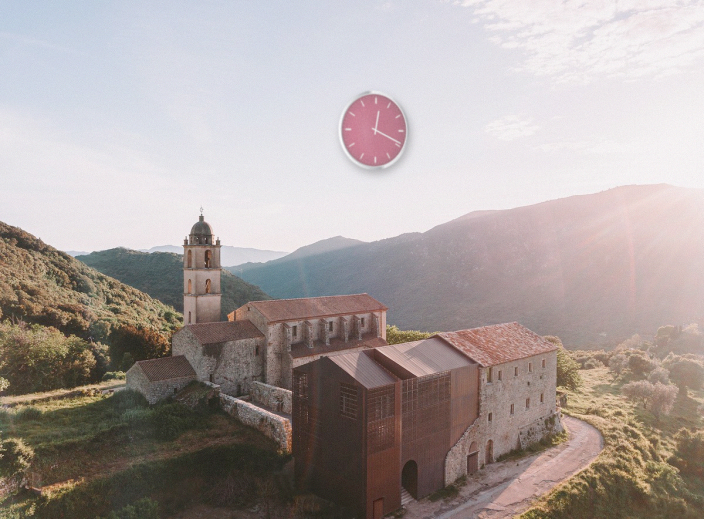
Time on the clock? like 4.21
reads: 12.19
